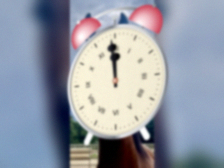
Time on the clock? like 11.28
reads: 11.59
